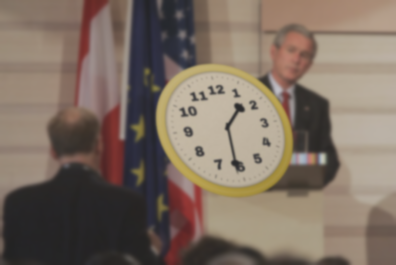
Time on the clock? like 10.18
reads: 1.31
